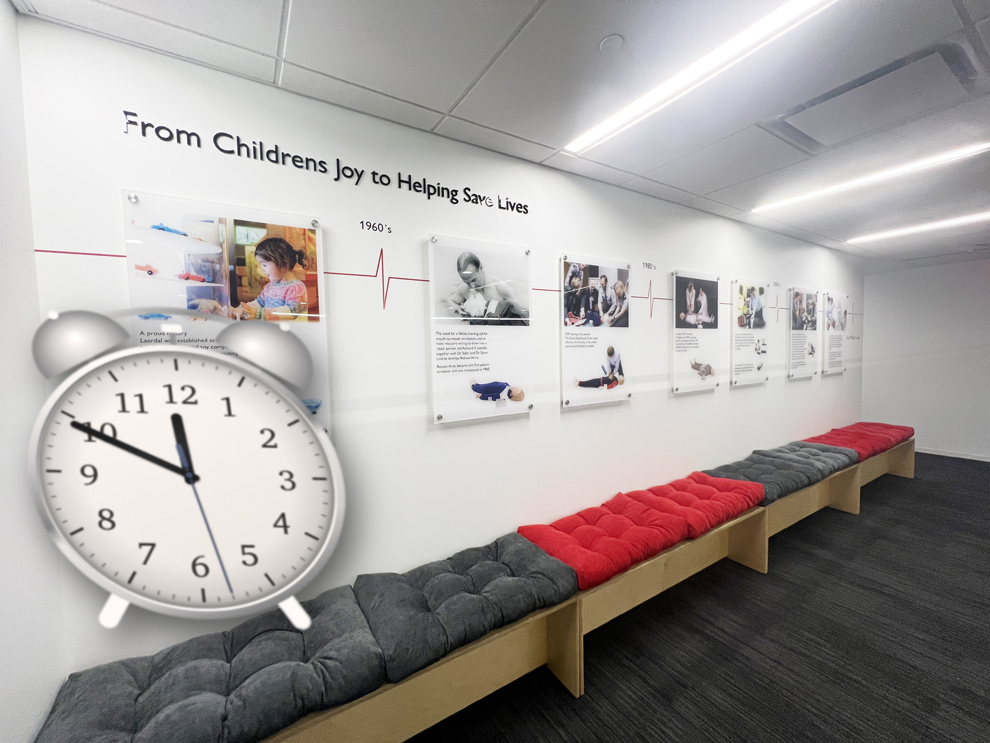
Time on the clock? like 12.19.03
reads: 11.49.28
